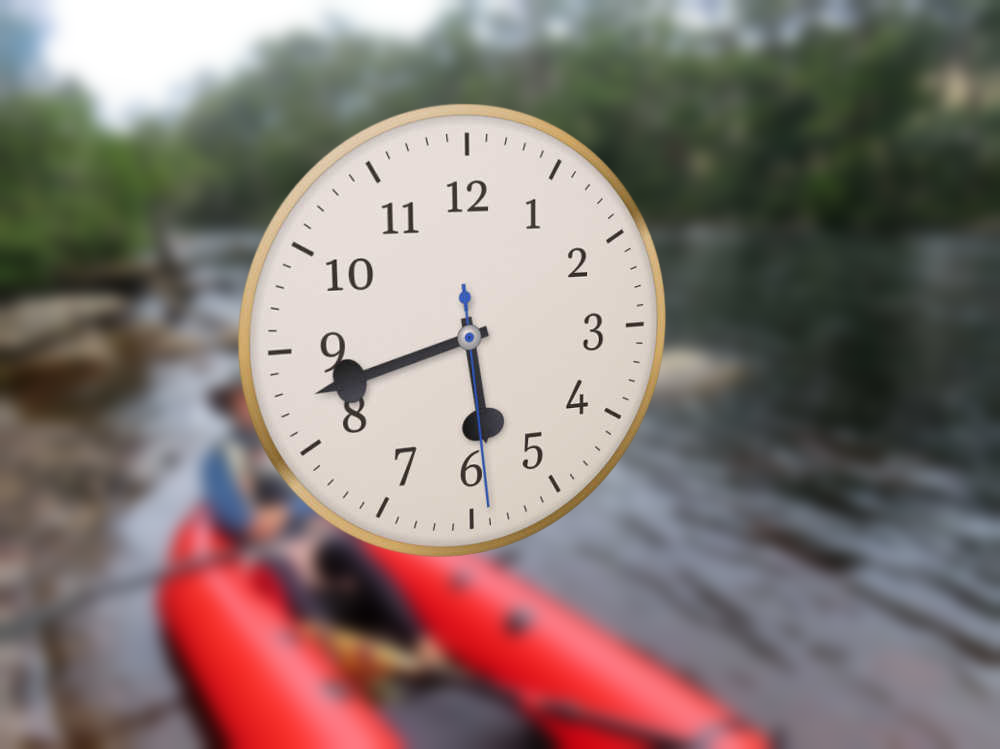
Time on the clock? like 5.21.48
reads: 5.42.29
